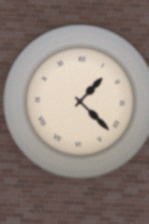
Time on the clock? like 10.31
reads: 1.22
